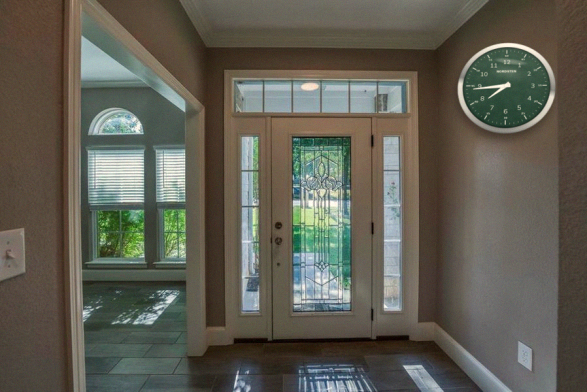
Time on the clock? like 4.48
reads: 7.44
